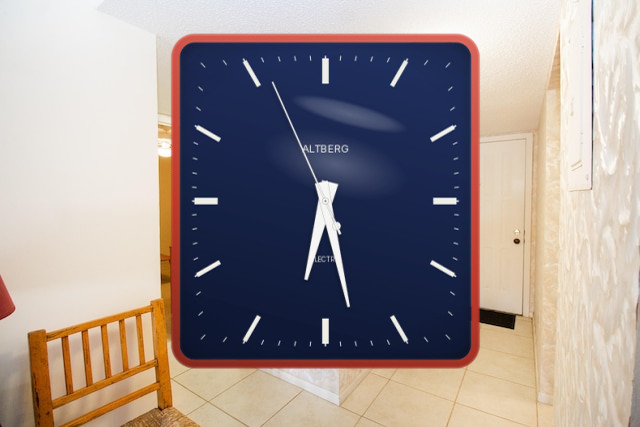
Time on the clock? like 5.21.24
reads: 6.27.56
